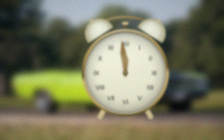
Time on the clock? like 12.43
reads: 11.59
